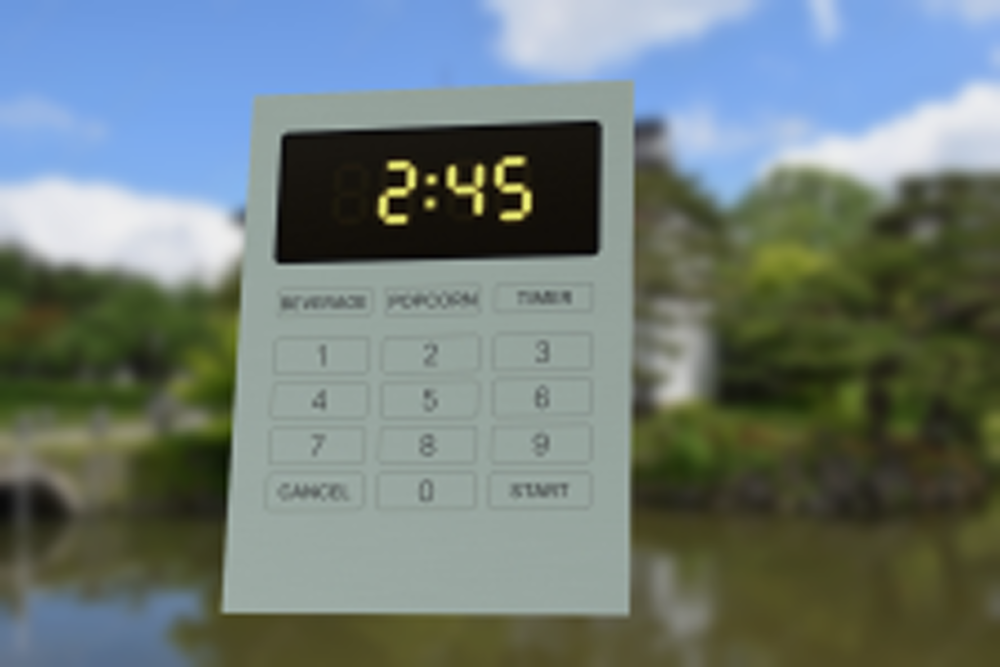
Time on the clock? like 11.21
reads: 2.45
